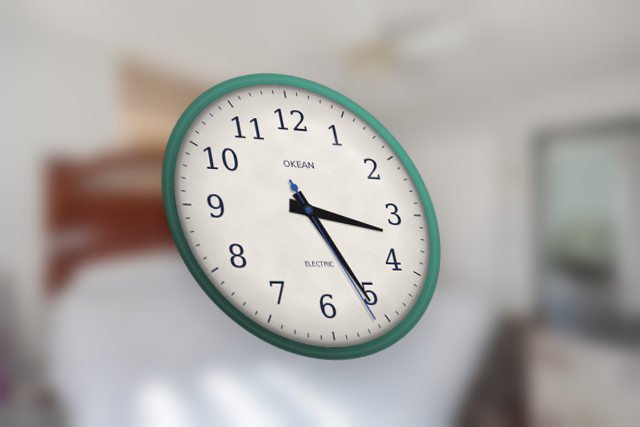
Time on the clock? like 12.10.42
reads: 3.25.26
